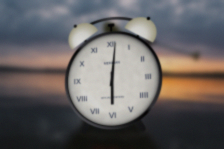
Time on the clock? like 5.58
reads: 6.01
